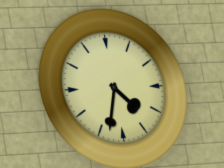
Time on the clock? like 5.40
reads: 4.33
